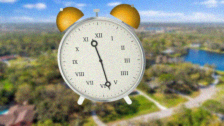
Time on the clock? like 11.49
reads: 11.28
